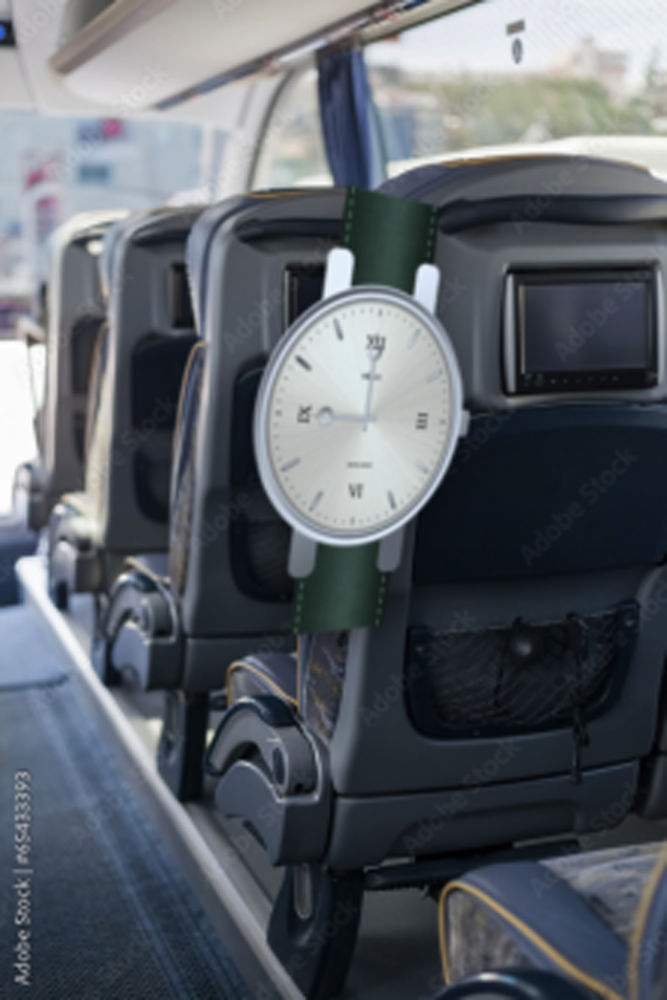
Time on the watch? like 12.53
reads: 9.00
